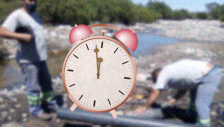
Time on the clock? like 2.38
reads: 11.58
